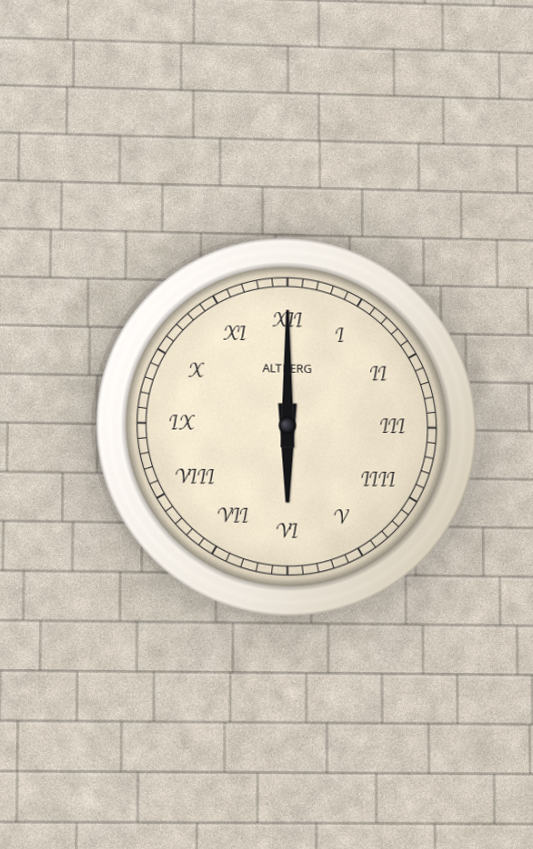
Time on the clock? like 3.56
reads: 6.00
